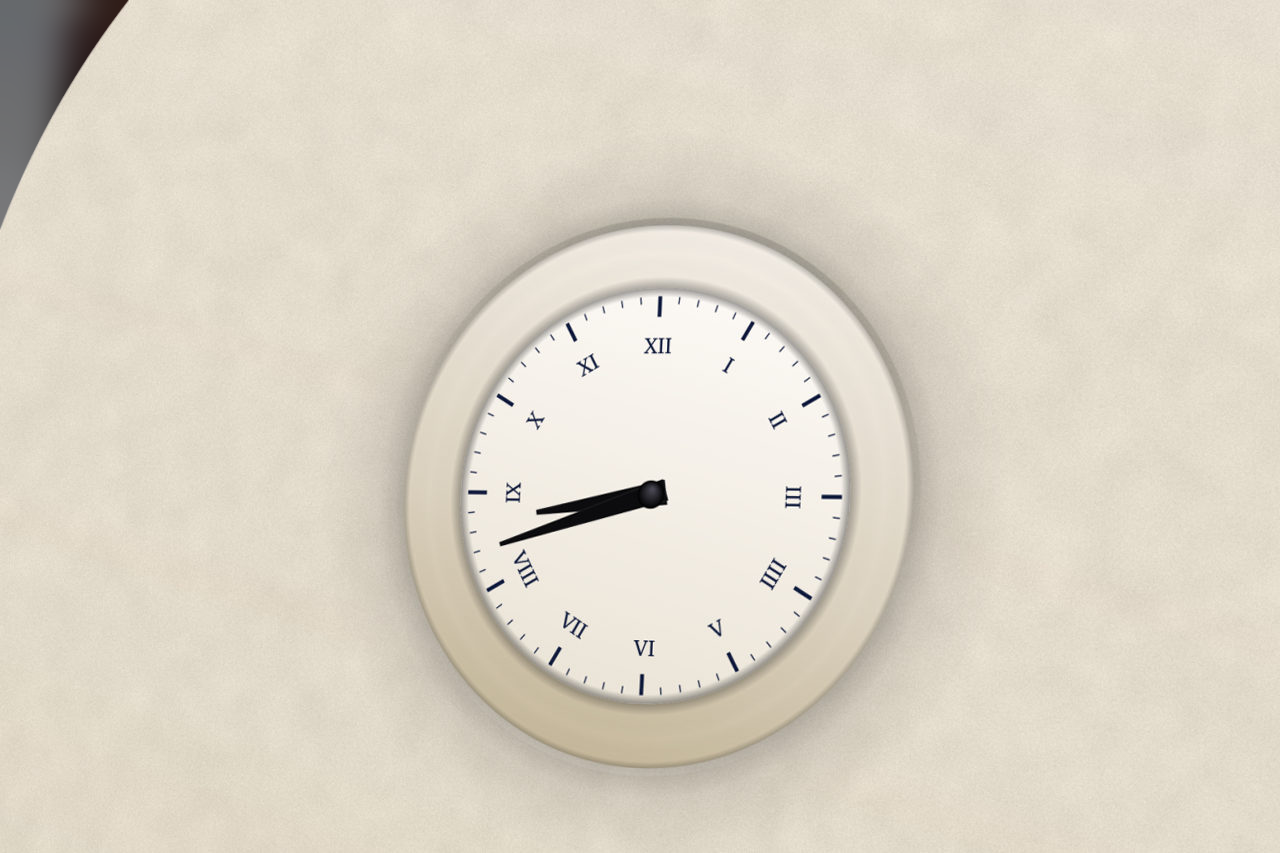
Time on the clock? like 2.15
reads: 8.42
